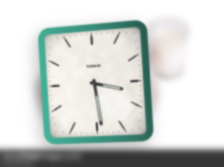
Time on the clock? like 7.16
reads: 3.29
